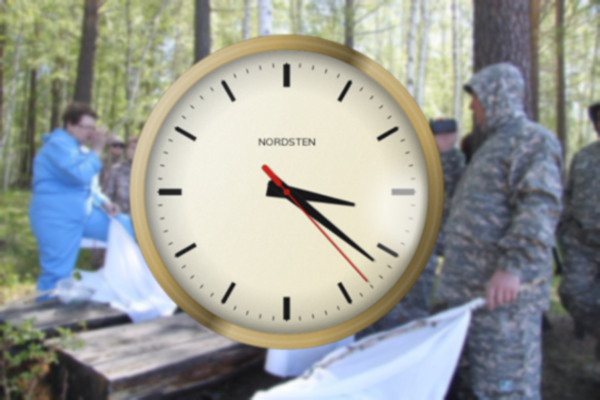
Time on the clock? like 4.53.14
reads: 3.21.23
